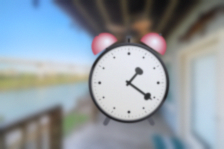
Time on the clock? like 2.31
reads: 1.21
